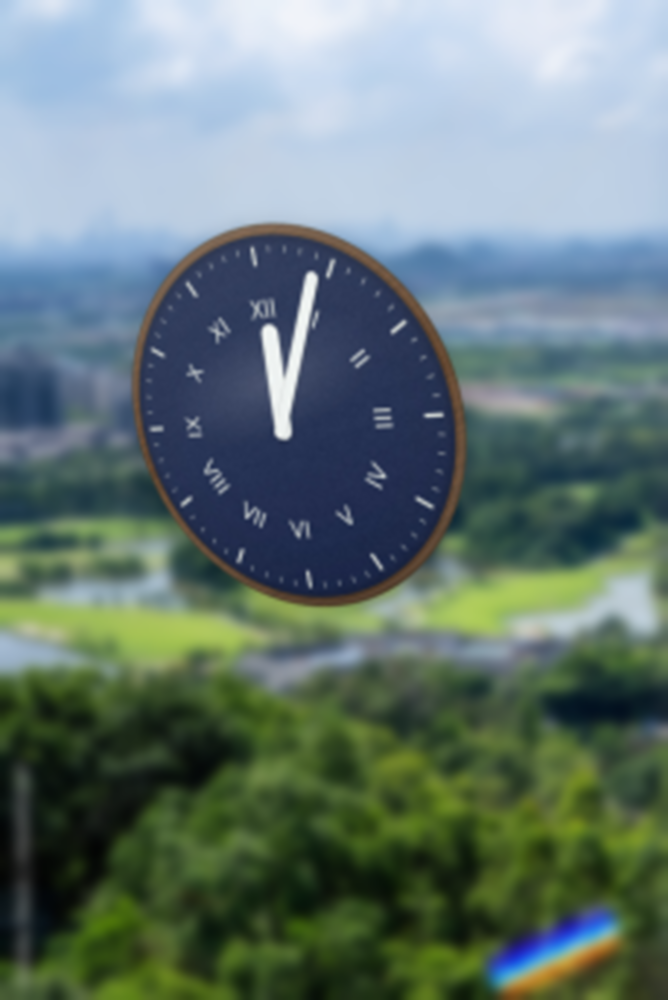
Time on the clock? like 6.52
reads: 12.04
